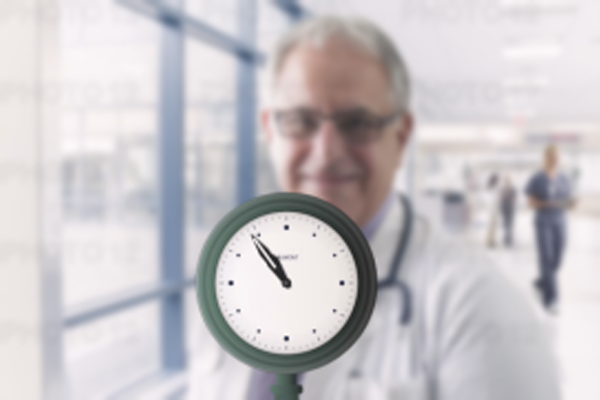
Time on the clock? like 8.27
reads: 10.54
